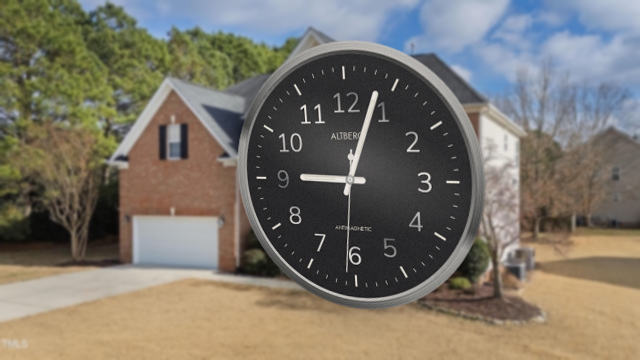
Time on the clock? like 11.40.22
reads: 9.03.31
